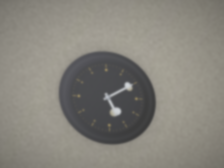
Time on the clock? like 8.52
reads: 5.10
